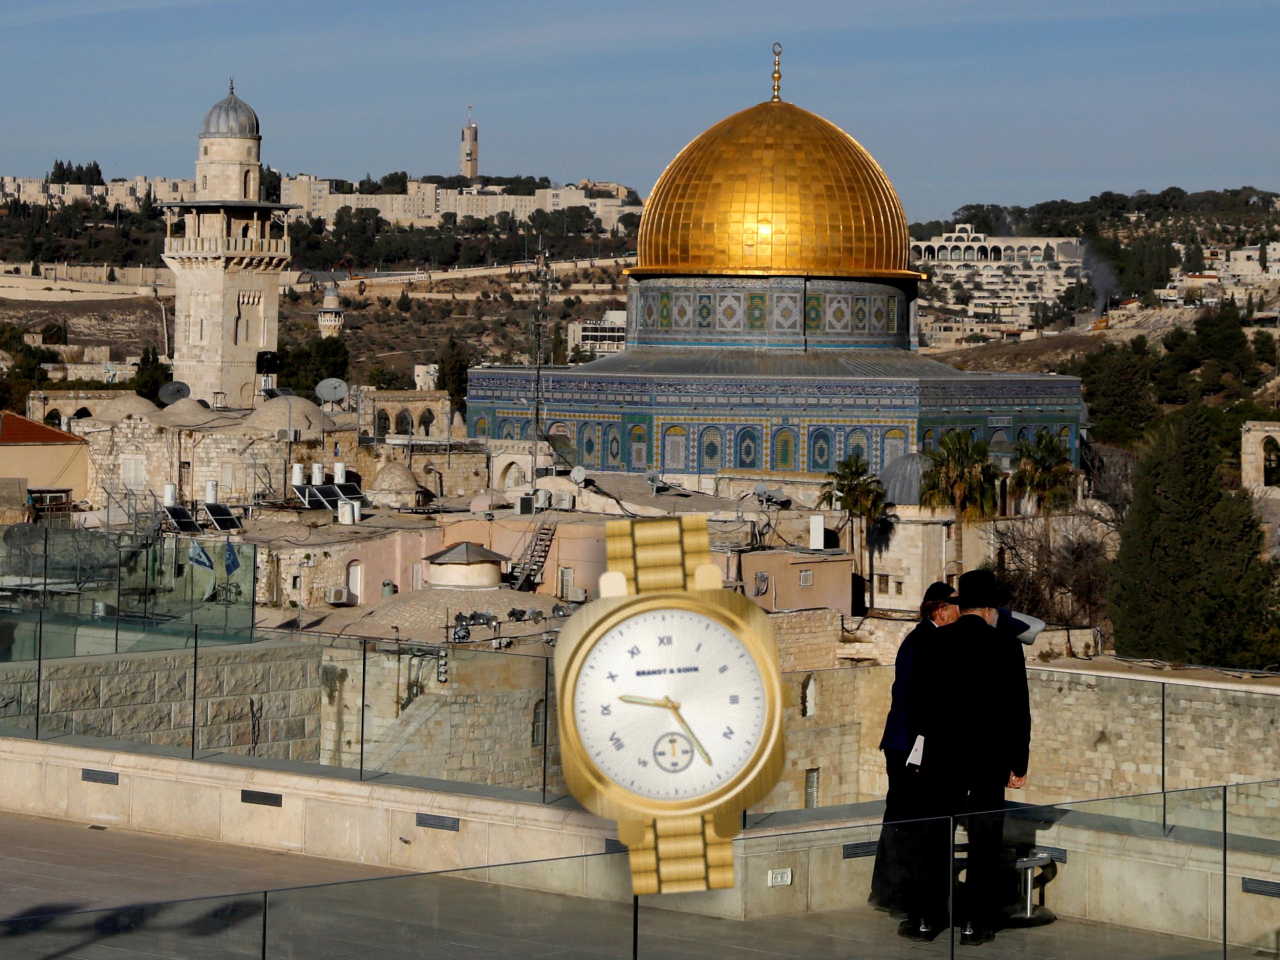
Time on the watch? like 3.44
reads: 9.25
